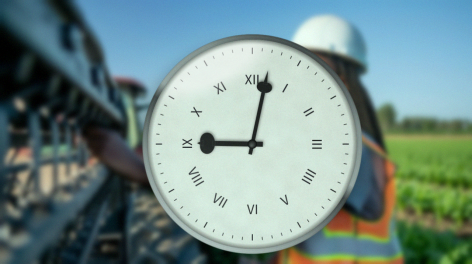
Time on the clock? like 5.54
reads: 9.02
